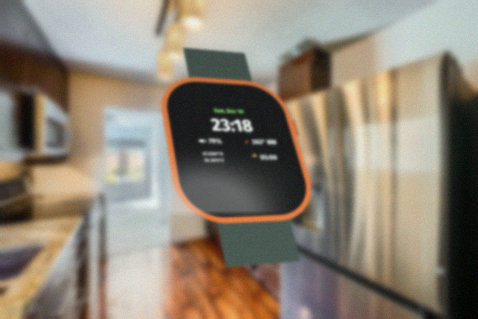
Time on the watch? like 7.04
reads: 23.18
